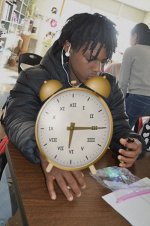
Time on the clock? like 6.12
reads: 6.15
